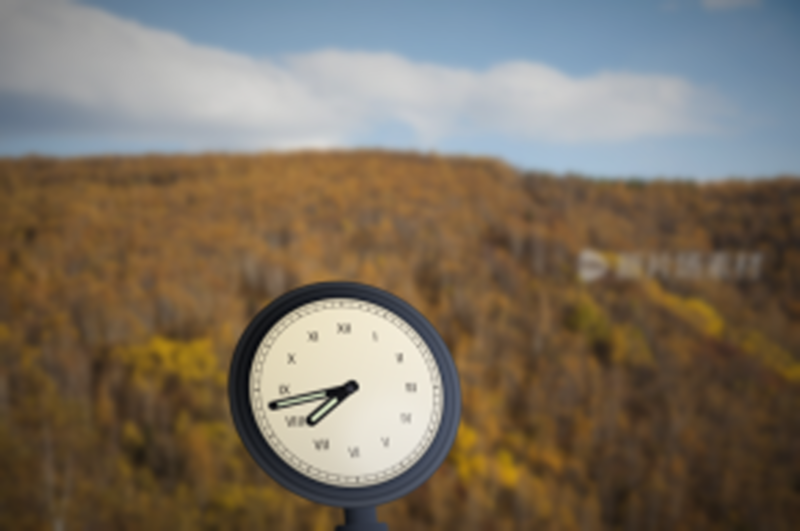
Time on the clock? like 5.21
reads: 7.43
